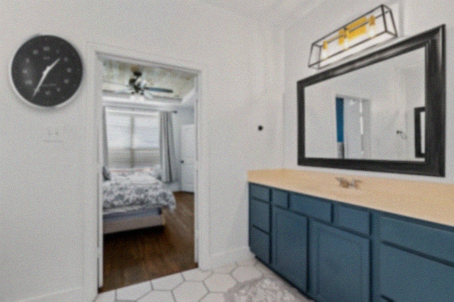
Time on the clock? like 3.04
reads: 1.35
